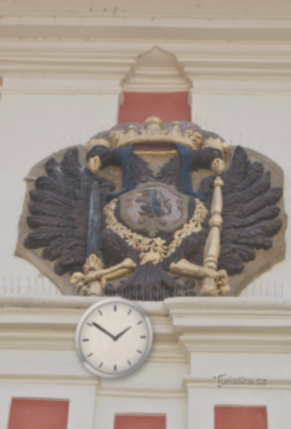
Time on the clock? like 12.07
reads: 1.51
